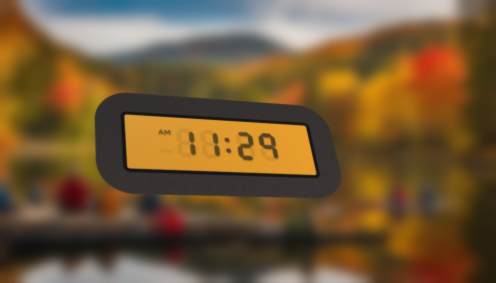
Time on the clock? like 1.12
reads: 11.29
